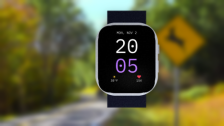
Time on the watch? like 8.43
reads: 20.05
